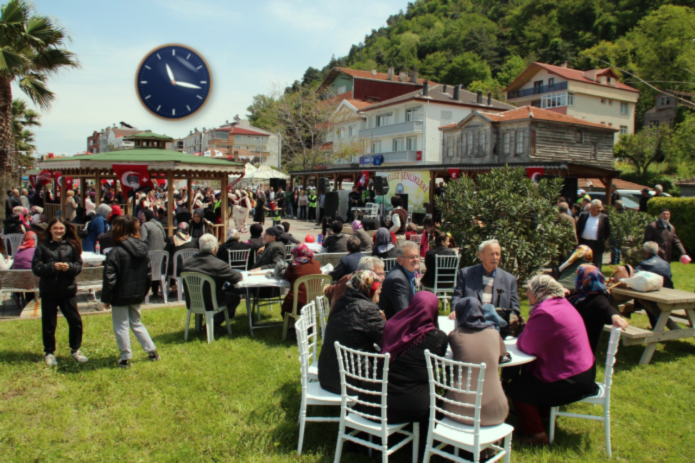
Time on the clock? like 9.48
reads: 11.17
